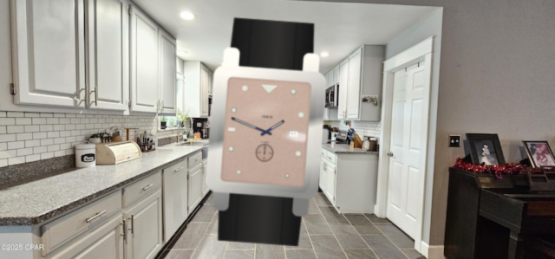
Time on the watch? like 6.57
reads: 1.48
